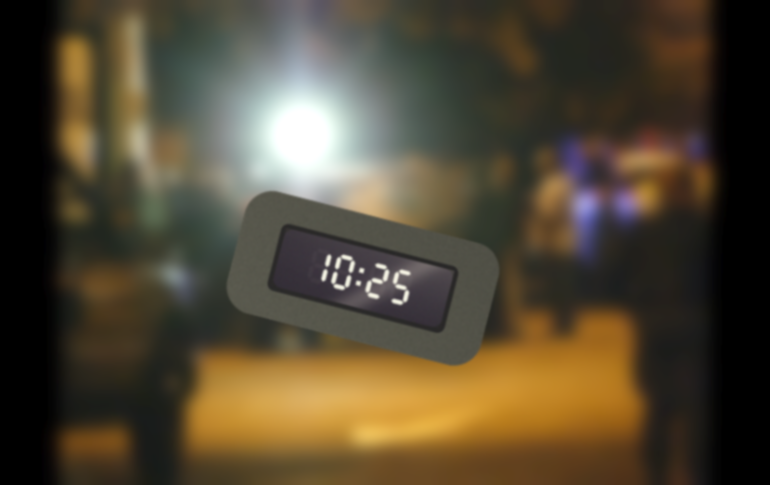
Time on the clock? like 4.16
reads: 10.25
